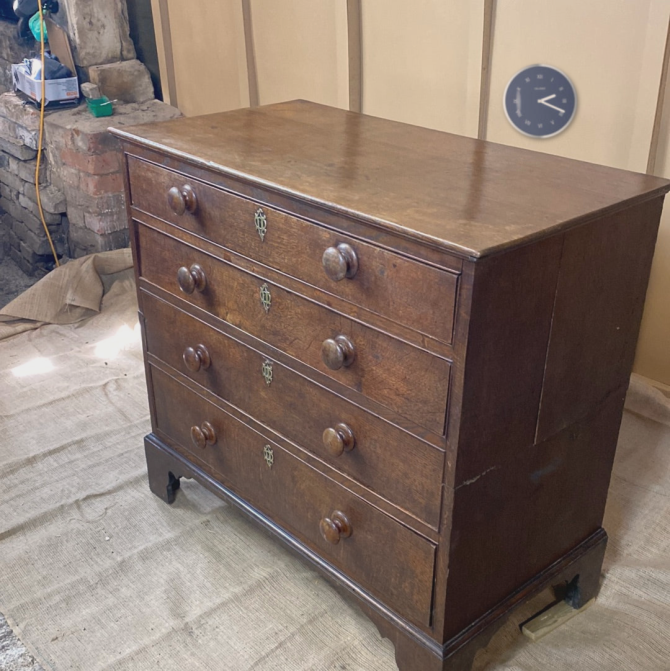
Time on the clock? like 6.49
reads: 2.19
